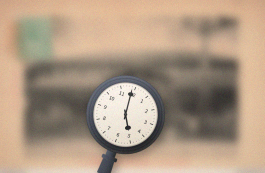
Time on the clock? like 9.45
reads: 4.59
